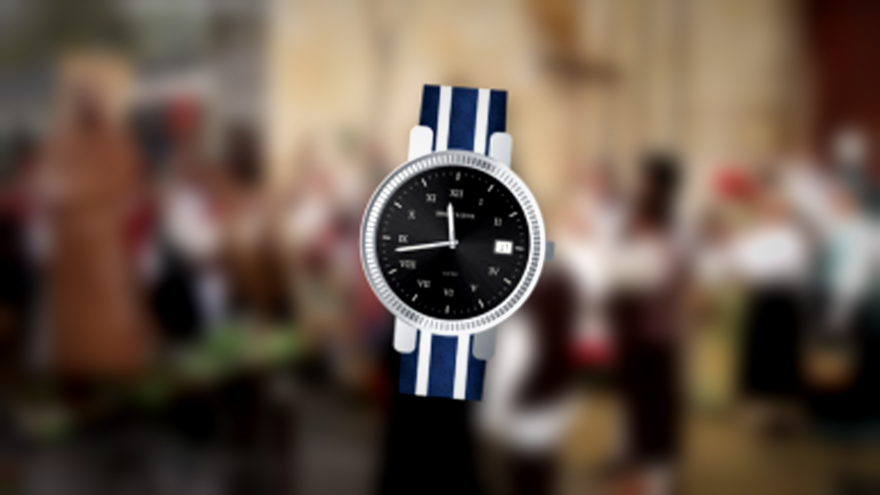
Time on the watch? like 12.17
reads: 11.43
